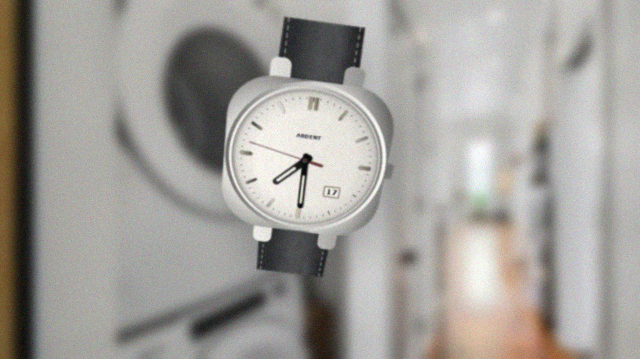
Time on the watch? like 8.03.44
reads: 7.29.47
